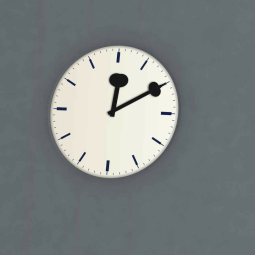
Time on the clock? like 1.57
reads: 12.10
